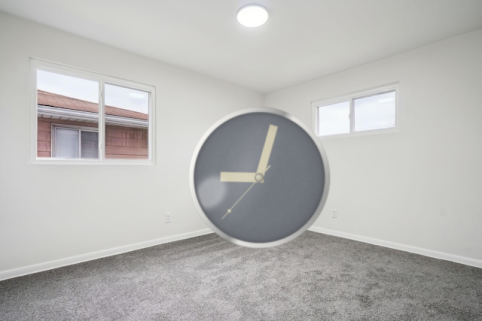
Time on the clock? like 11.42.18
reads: 9.02.37
